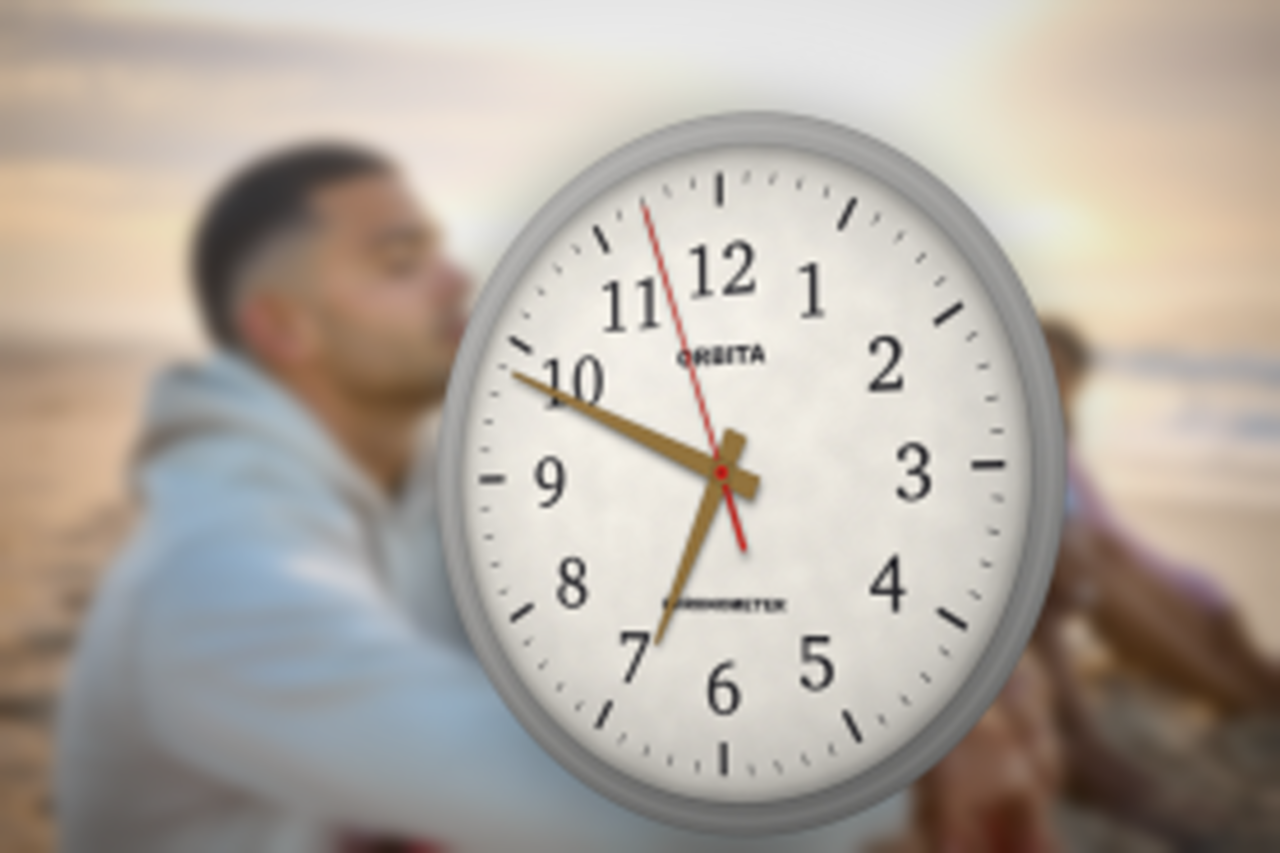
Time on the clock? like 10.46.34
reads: 6.48.57
